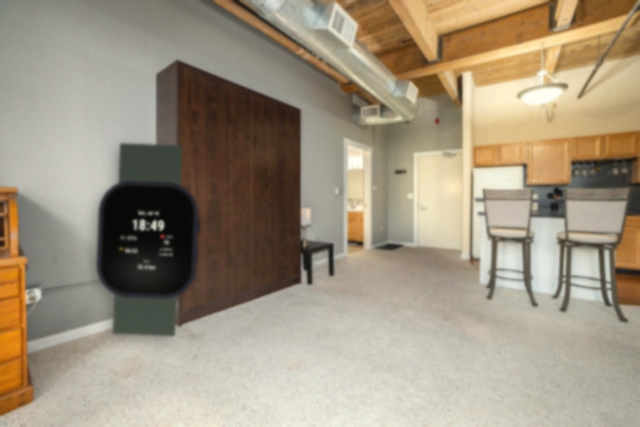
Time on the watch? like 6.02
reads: 18.49
